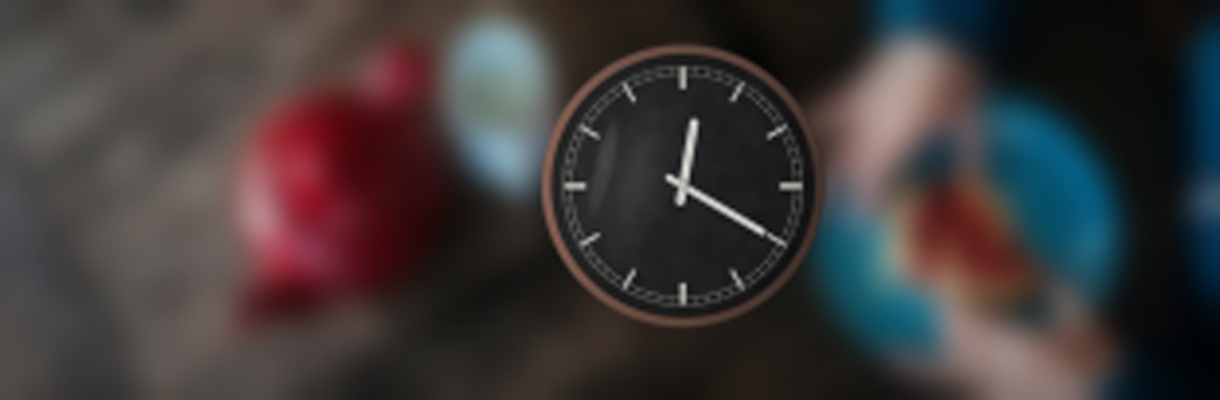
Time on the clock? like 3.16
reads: 12.20
